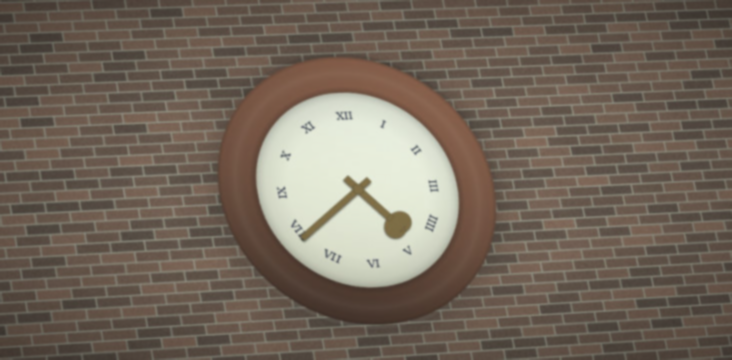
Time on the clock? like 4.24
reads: 4.39
